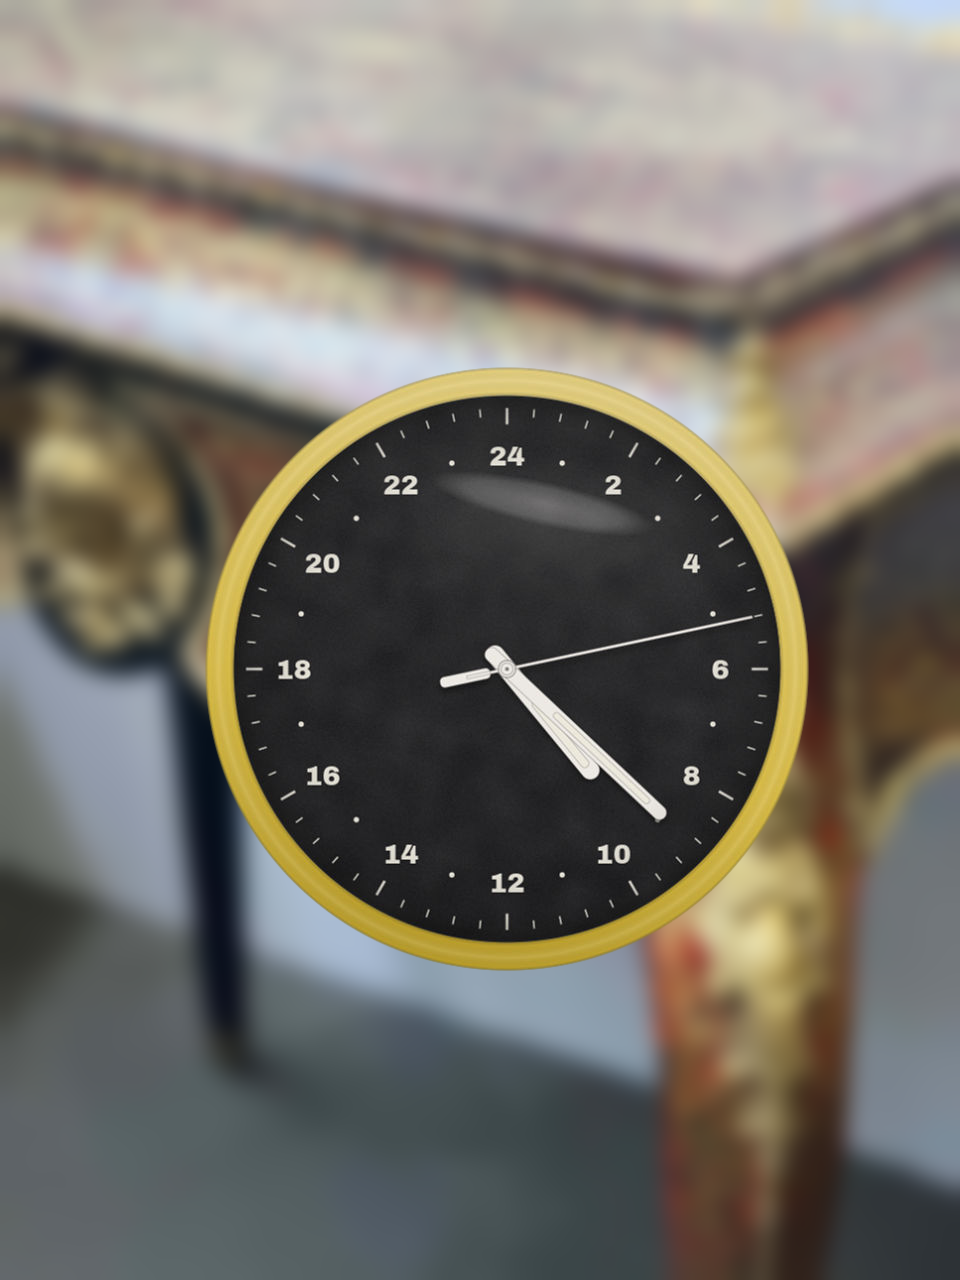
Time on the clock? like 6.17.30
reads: 9.22.13
